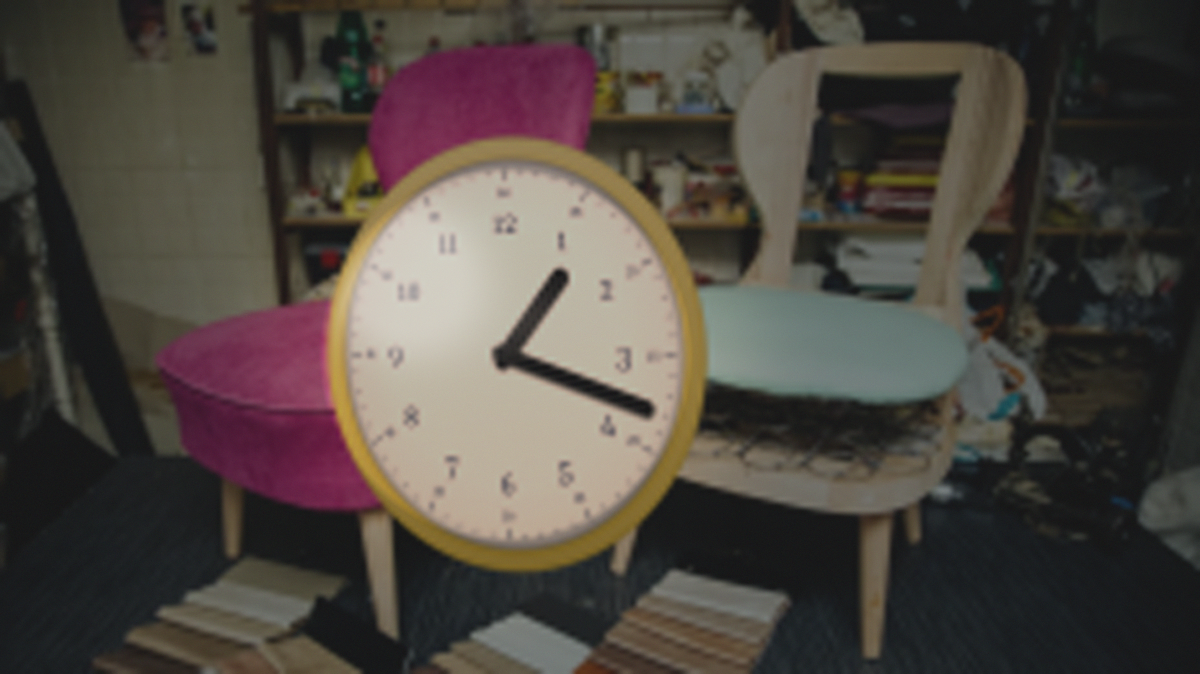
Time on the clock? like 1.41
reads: 1.18
